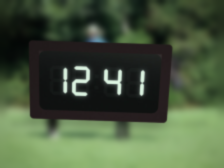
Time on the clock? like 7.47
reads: 12.41
